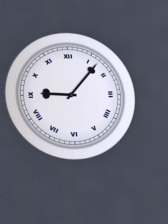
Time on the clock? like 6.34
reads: 9.07
